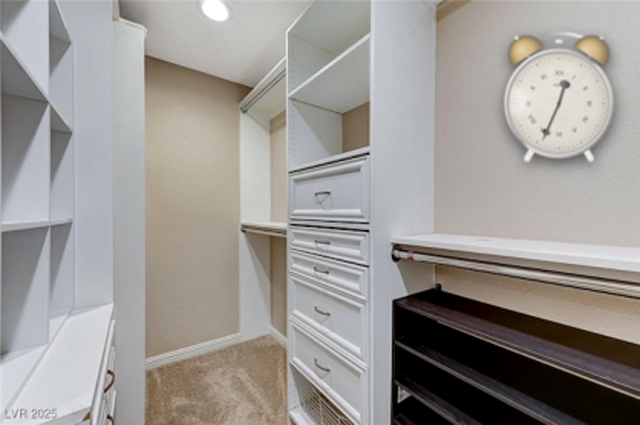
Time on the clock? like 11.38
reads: 12.34
